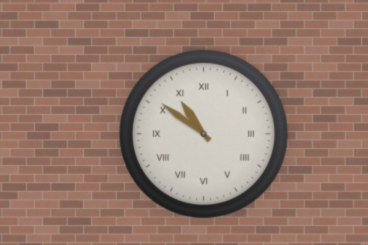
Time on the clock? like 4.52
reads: 10.51
